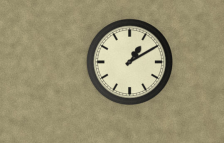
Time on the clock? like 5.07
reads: 1.10
